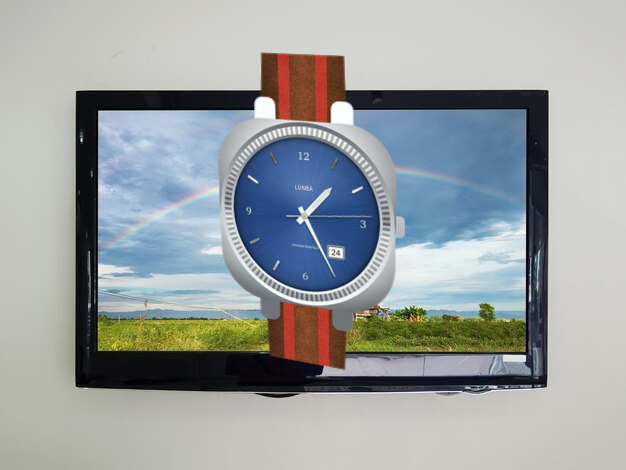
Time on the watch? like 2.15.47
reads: 1.25.14
